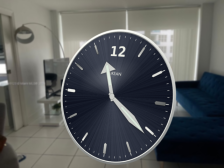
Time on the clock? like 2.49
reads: 11.21
